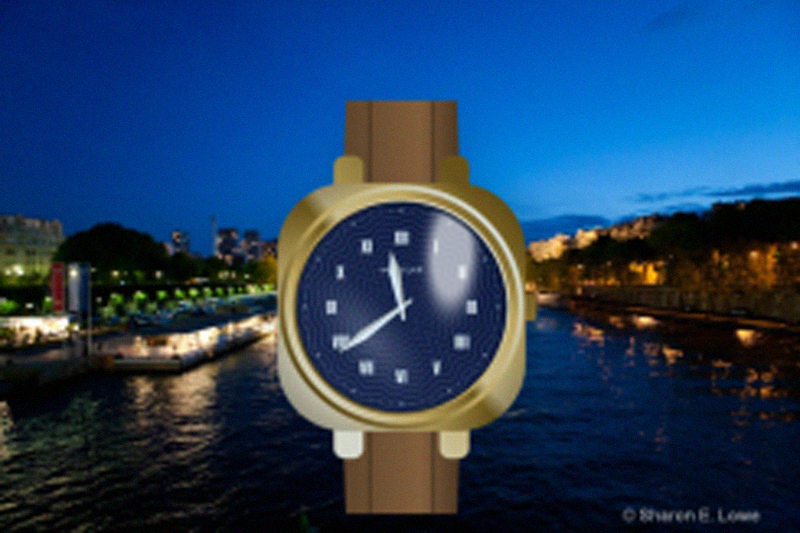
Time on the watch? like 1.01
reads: 11.39
